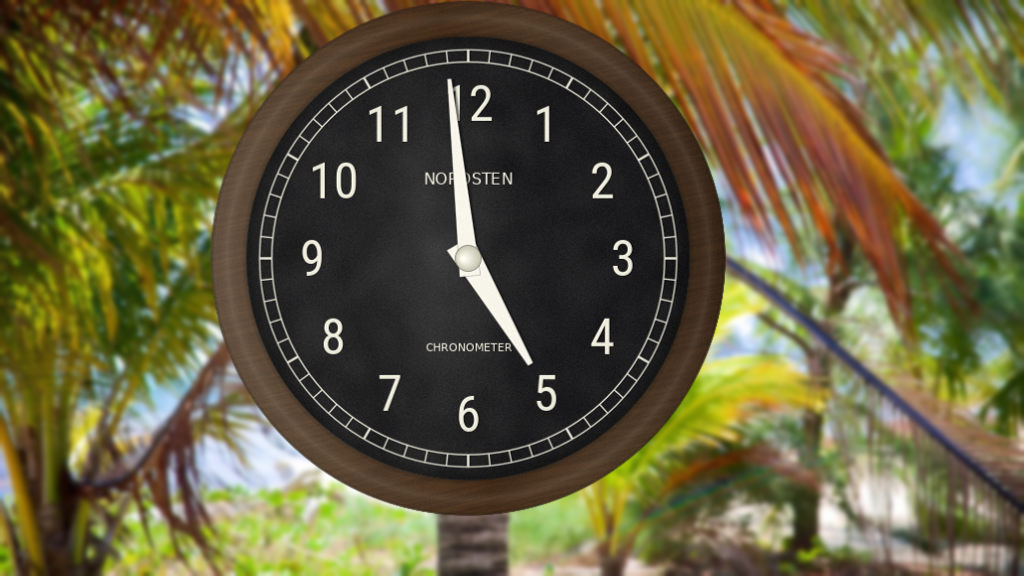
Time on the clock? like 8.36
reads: 4.59
